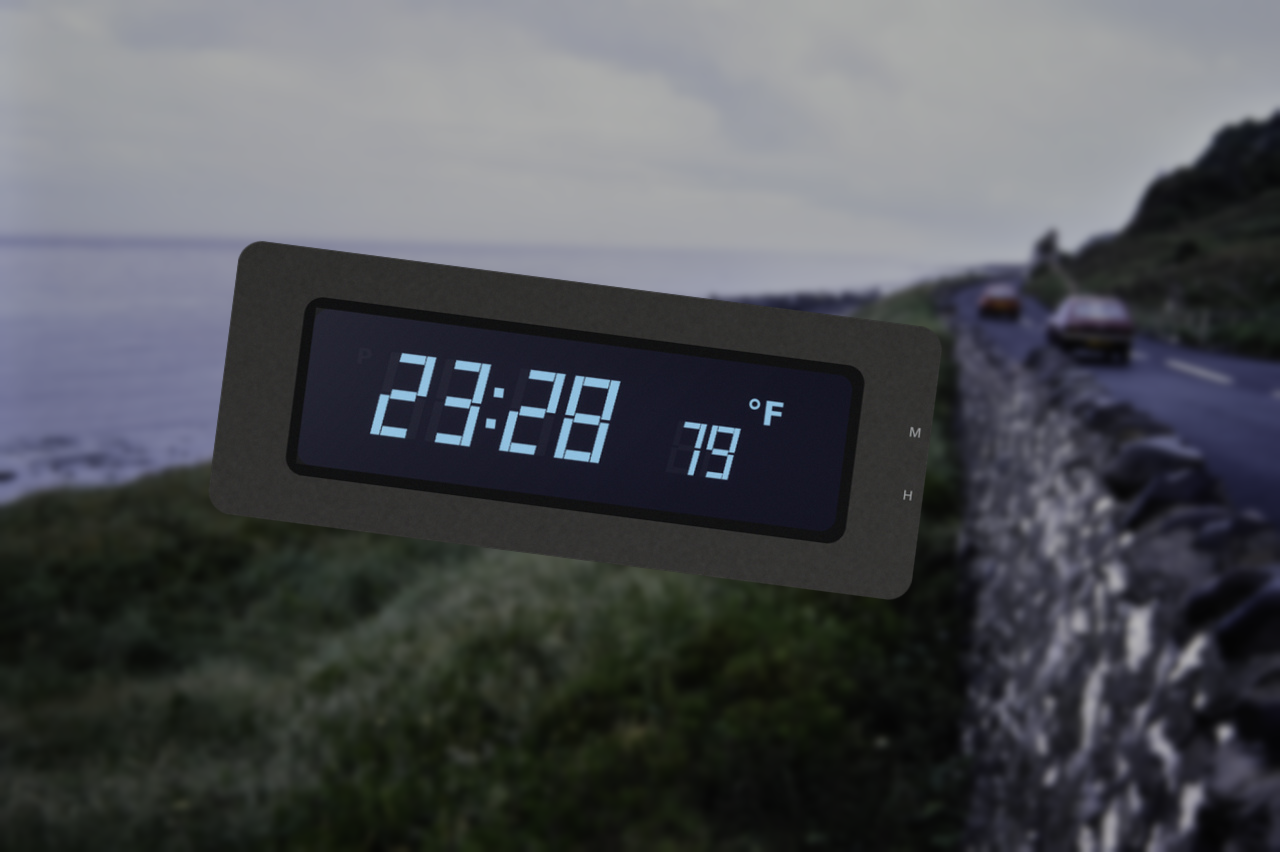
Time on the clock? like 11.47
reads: 23.28
